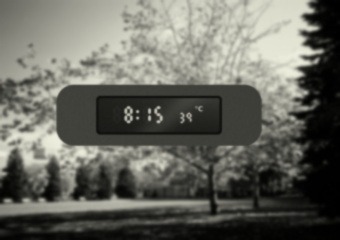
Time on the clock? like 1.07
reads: 8.15
